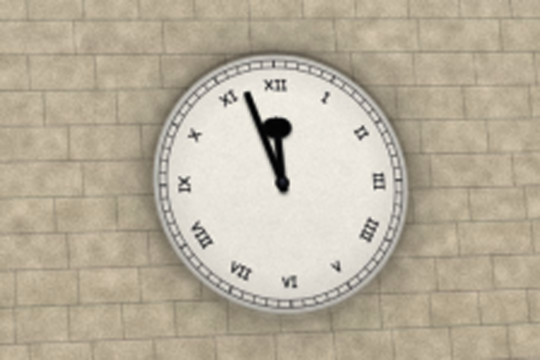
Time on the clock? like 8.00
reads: 11.57
